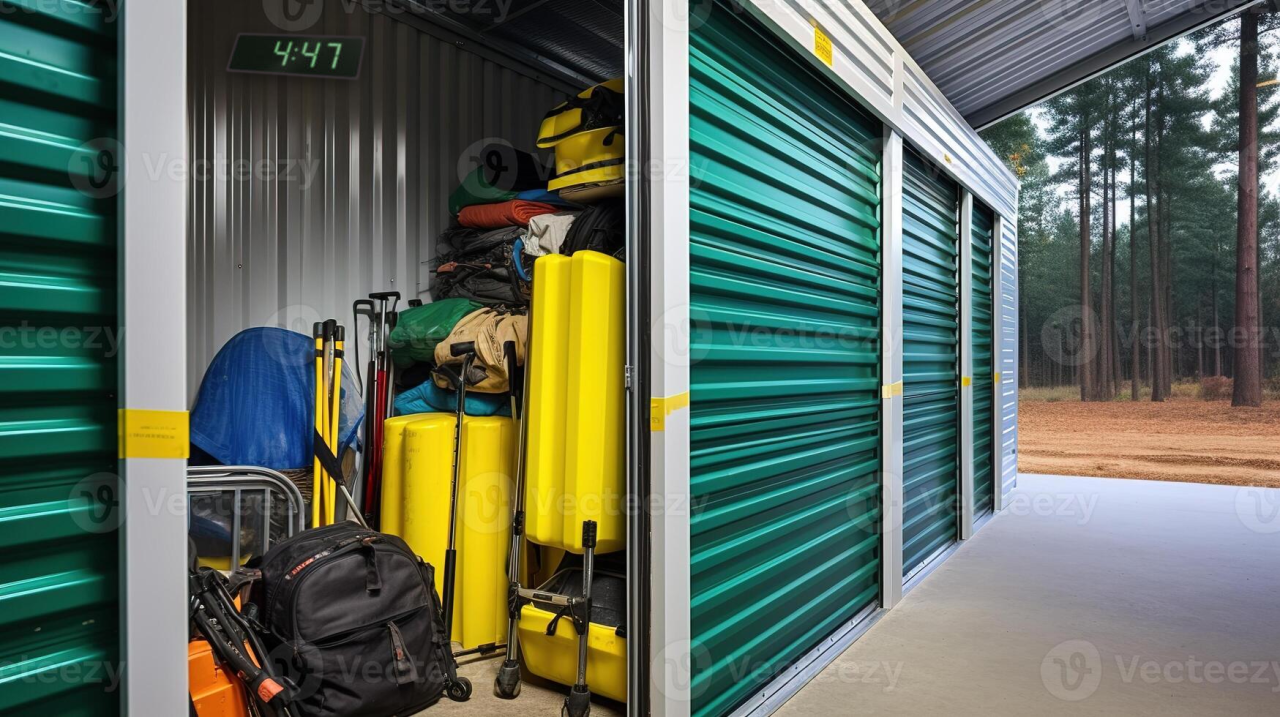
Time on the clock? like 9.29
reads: 4.47
